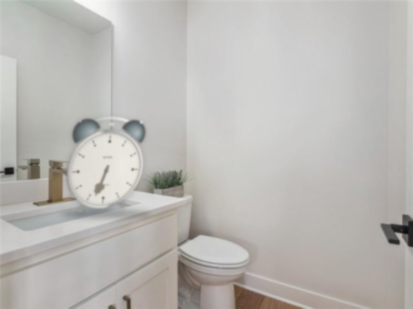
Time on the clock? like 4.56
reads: 6.33
